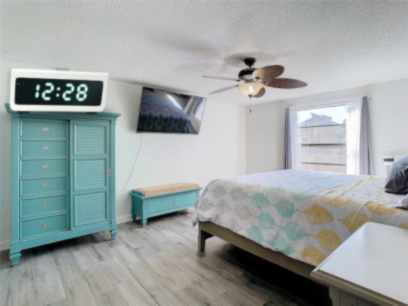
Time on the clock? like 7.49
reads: 12.28
